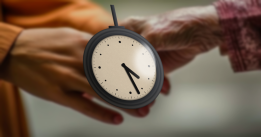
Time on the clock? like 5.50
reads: 4.27
